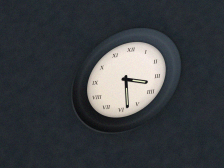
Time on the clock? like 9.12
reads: 3.28
